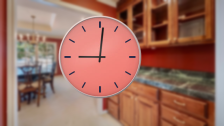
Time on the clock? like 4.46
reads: 9.01
